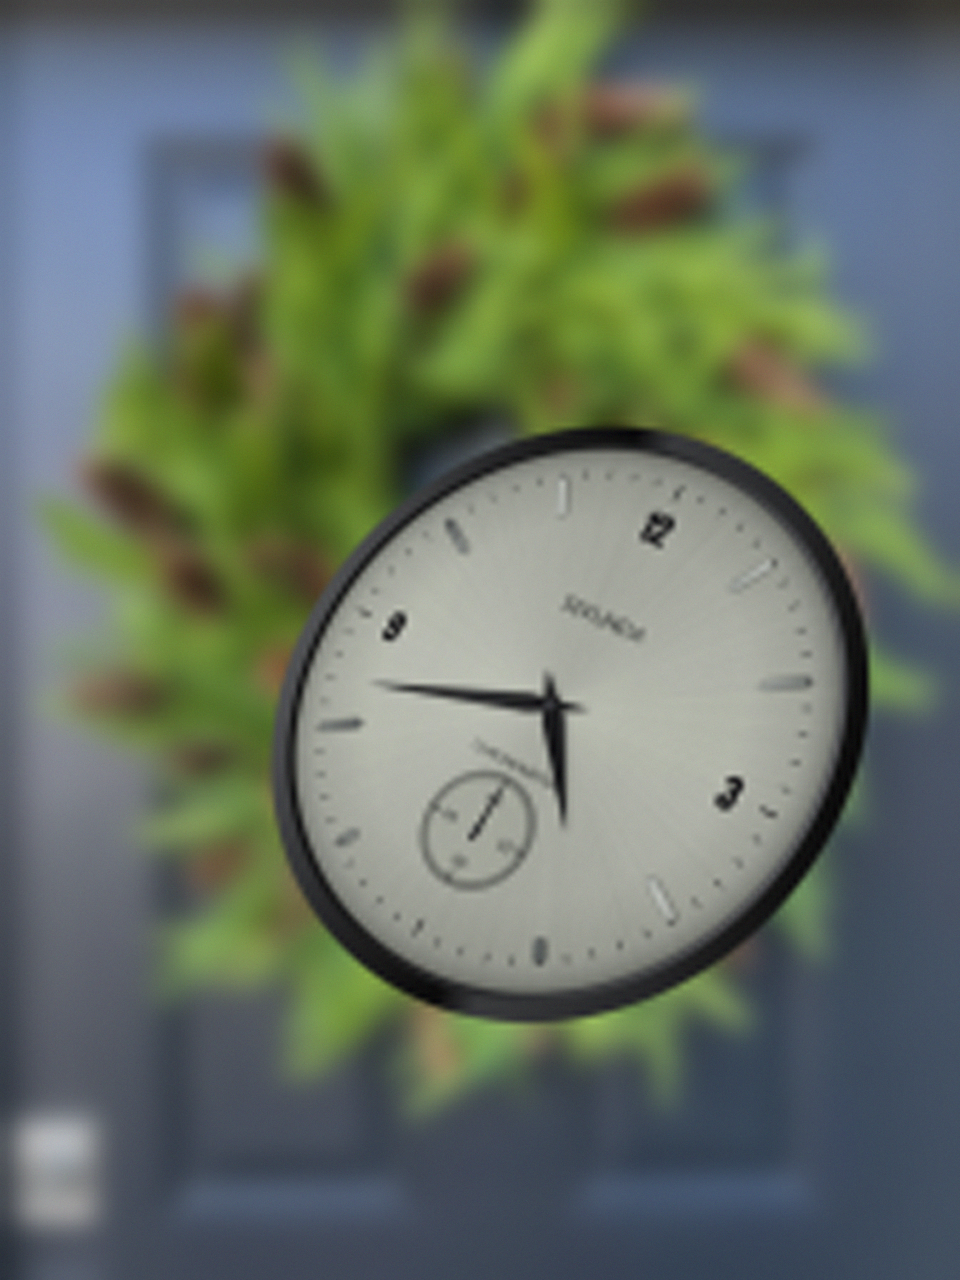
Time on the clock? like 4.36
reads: 4.42
